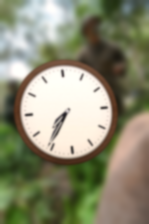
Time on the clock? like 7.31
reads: 7.36
